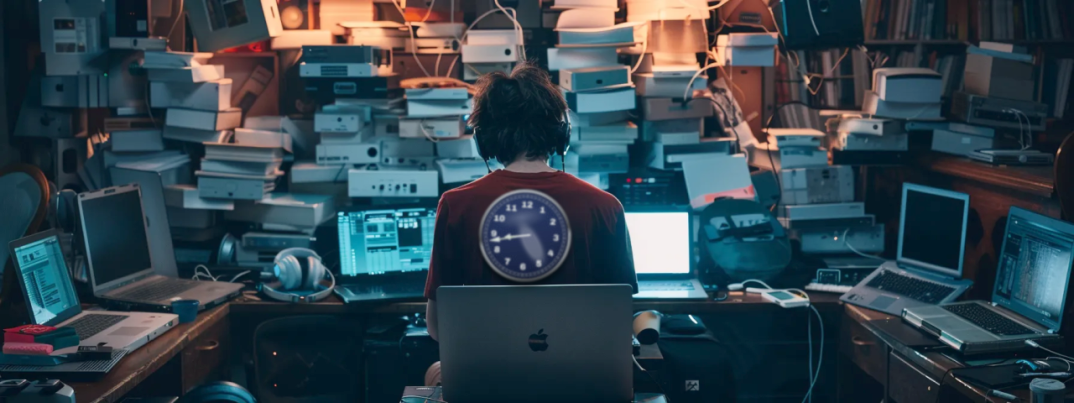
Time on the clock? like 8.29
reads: 8.43
